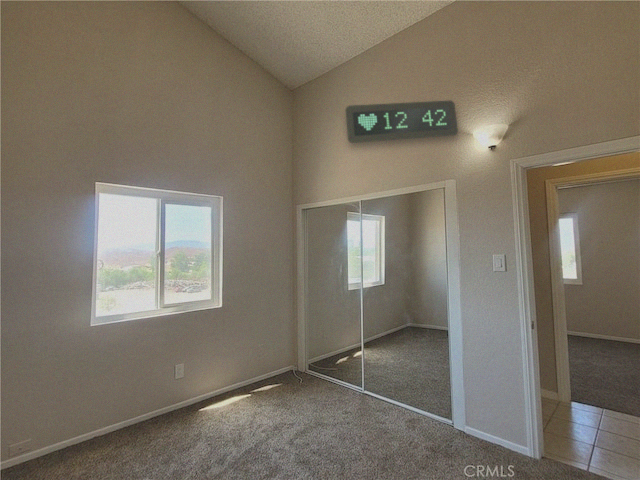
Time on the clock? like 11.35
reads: 12.42
